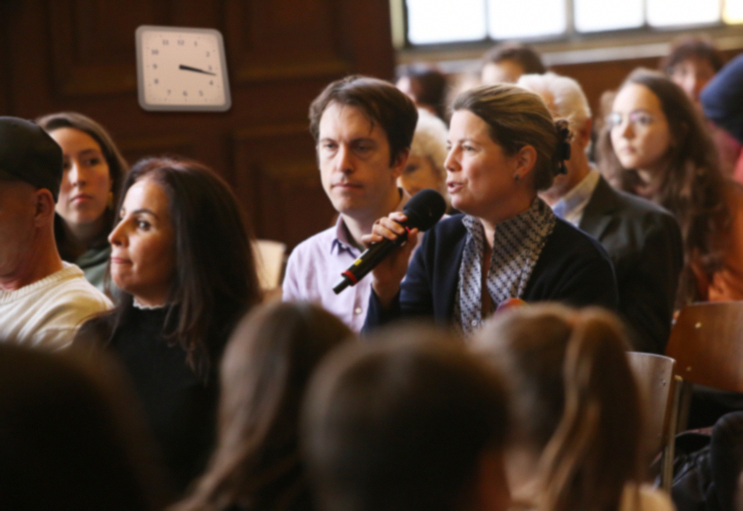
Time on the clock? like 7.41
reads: 3.17
